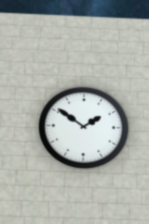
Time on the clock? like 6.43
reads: 1.51
